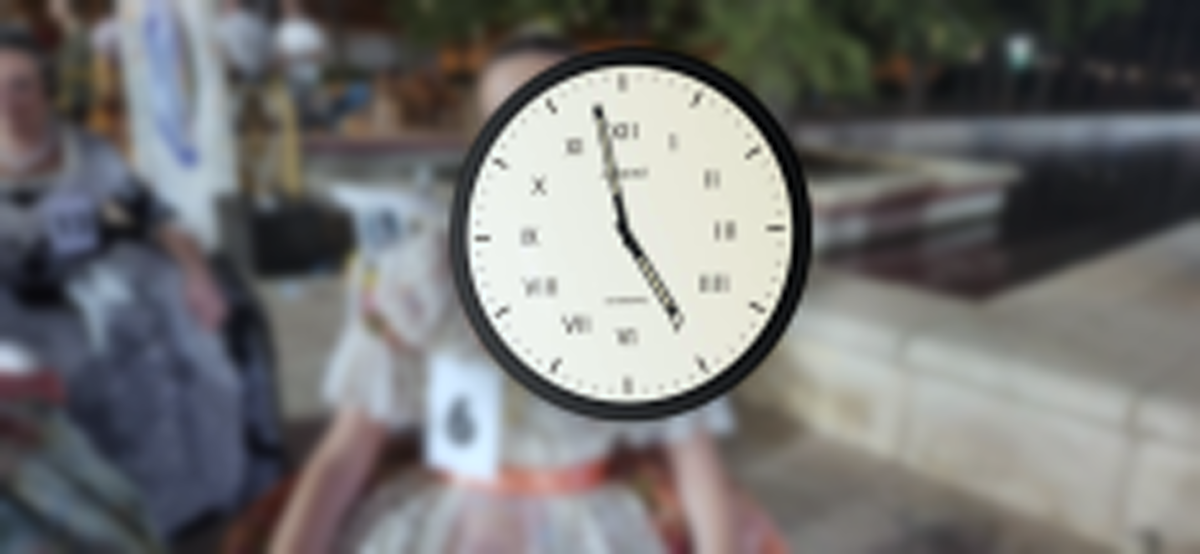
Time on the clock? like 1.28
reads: 4.58
